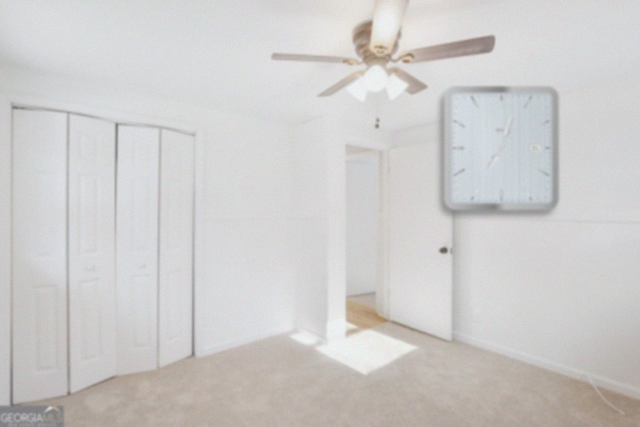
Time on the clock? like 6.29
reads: 7.03
